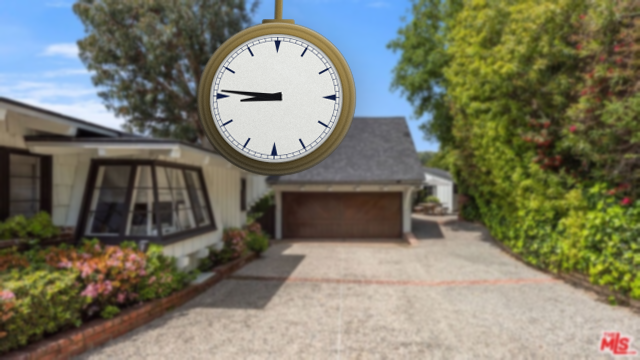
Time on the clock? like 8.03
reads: 8.46
